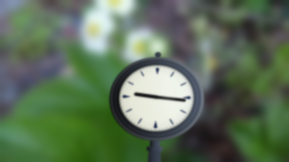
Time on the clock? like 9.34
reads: 9.16
